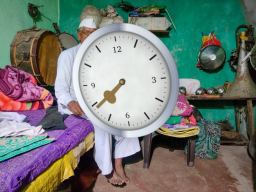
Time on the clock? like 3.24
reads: 7.39
